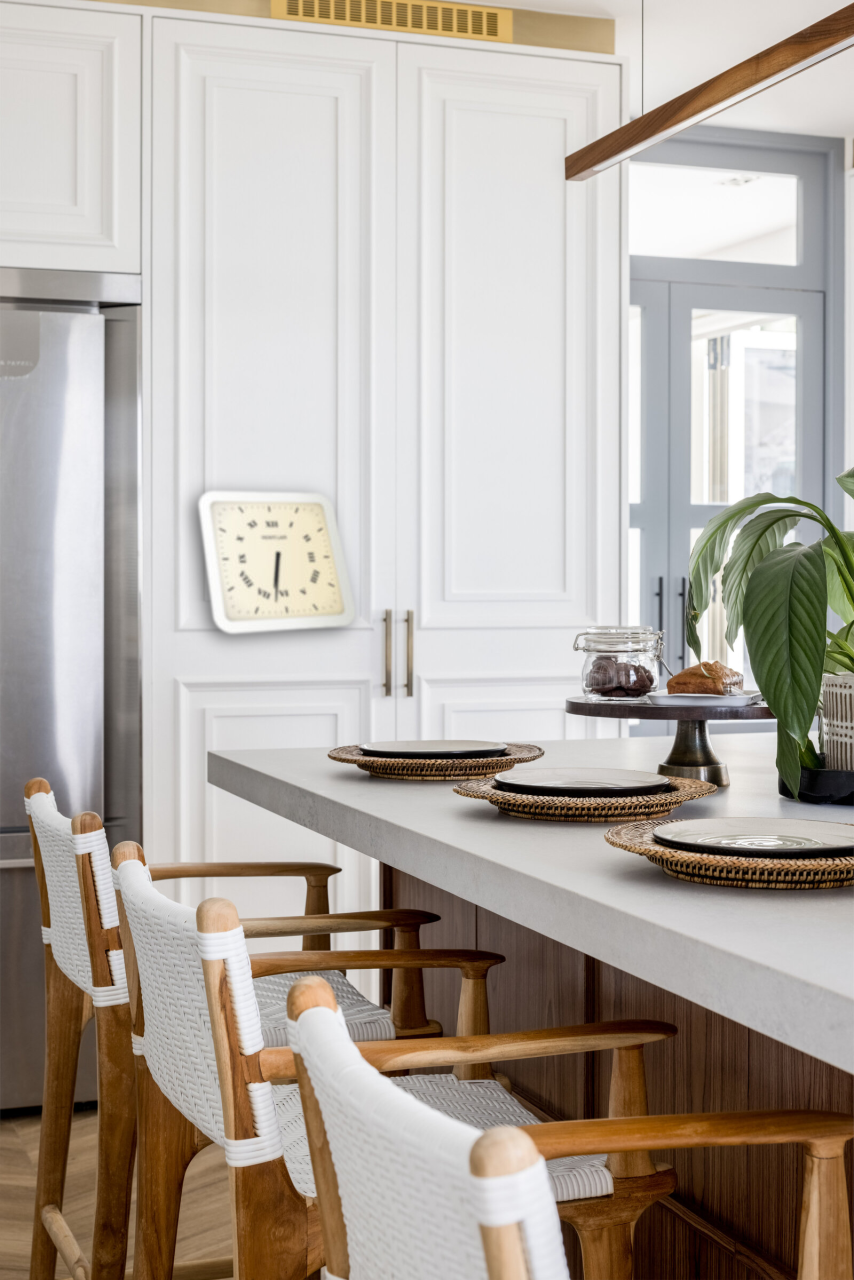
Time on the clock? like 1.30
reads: 6.32
